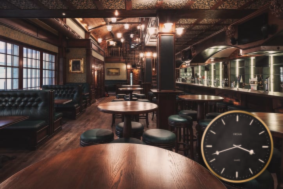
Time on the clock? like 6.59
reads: 3.42
